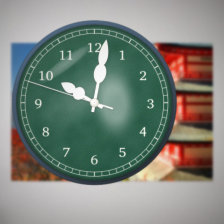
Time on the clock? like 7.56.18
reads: 10.01.48
